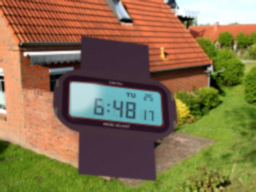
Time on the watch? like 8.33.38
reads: 6.48.17
